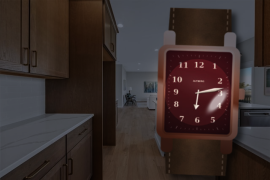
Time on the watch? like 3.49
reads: 6.13
